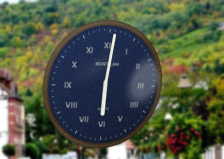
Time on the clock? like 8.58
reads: 6.01
